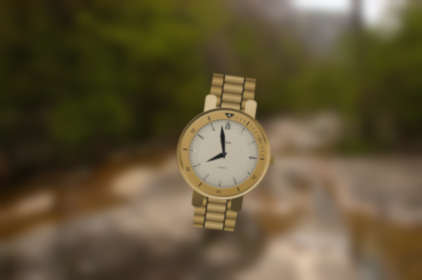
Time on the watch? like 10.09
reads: 7.58
